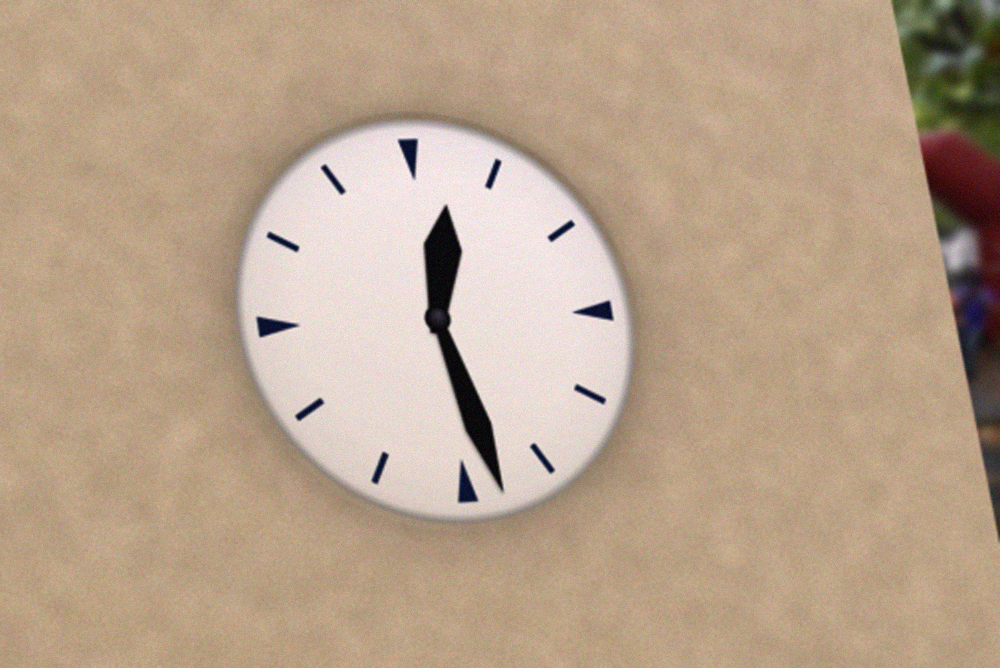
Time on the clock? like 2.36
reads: 12.28
